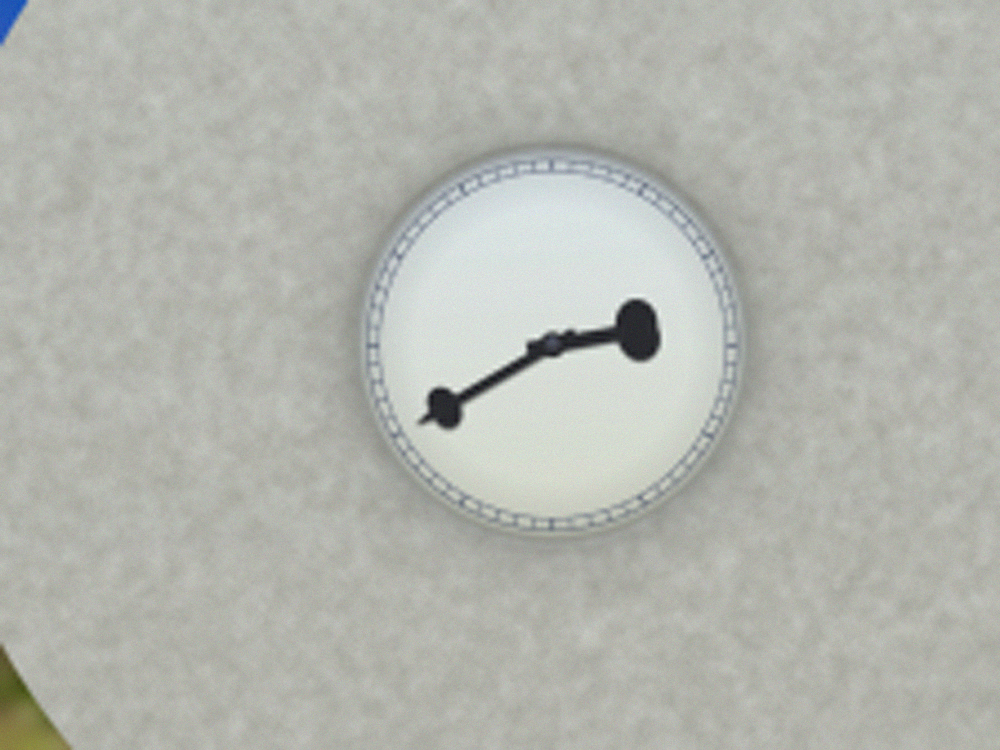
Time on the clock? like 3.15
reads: 2.40
